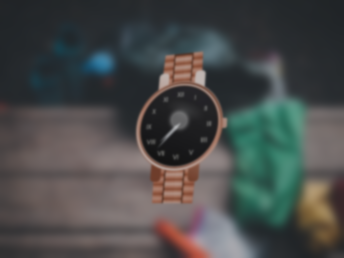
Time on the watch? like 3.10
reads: 7.37
